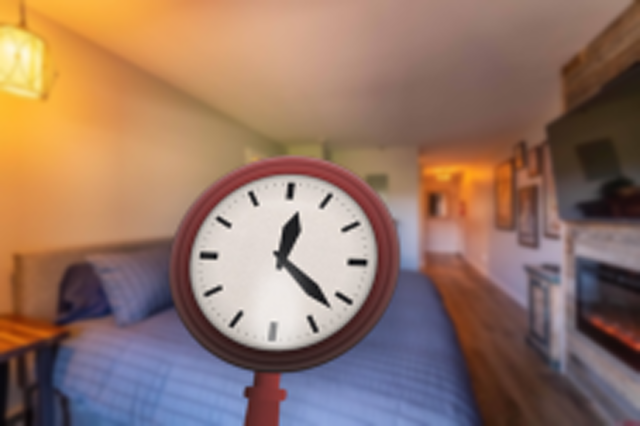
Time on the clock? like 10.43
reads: 12.22
